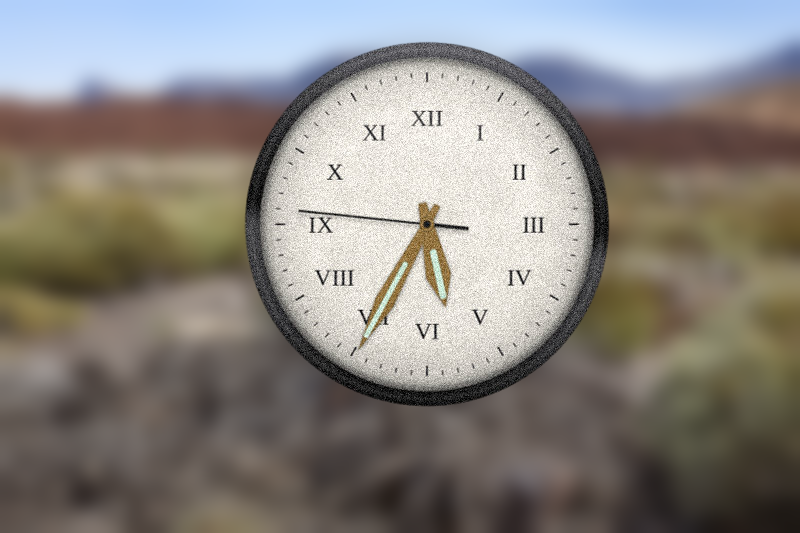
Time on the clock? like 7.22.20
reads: 5.34.46
